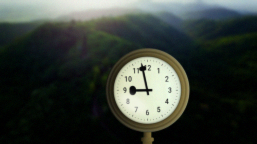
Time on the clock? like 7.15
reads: 8.58
